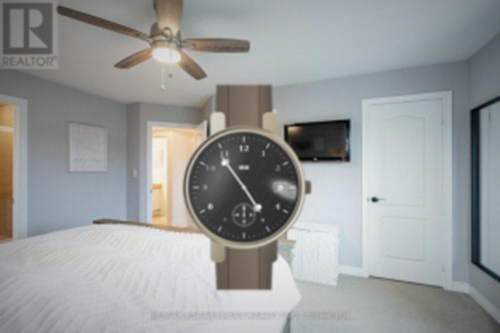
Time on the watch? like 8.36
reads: 4.54
